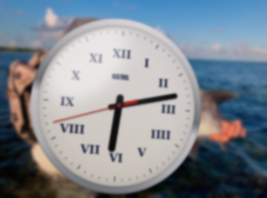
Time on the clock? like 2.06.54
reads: 6.12.42
